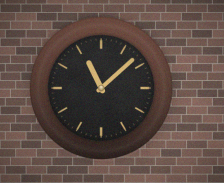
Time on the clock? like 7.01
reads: 11.08
